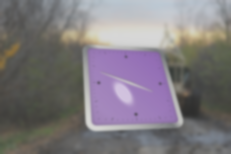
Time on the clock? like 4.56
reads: 3.49
